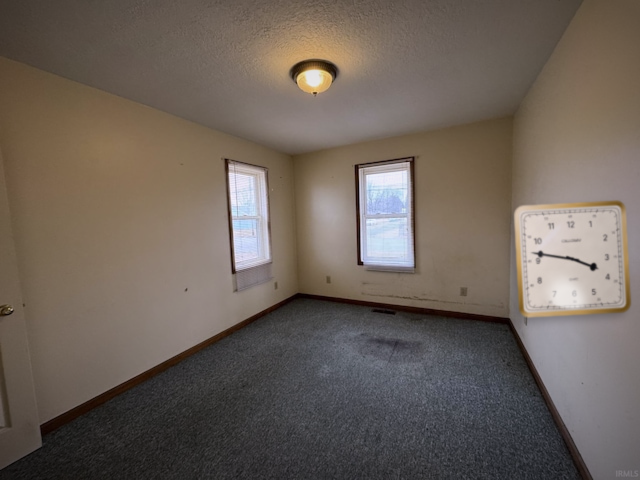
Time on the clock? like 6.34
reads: 3.47
